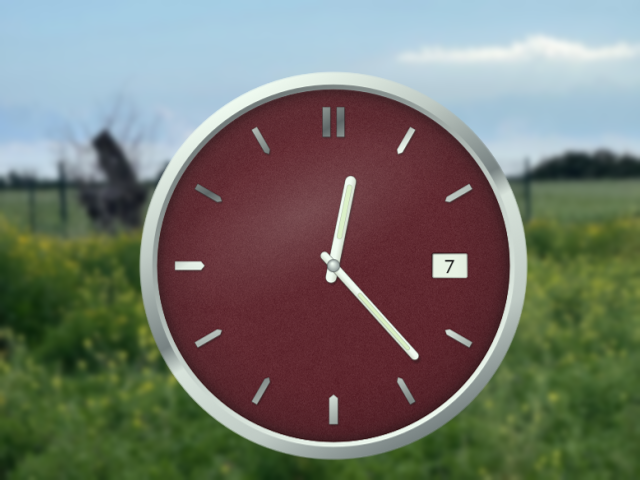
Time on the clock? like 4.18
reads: 12.23
